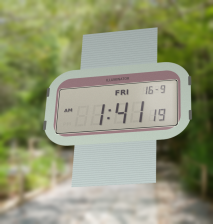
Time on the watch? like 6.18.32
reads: 1.41.19
